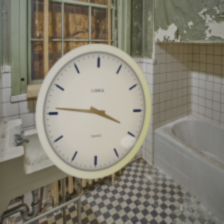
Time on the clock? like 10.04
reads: 3.46
